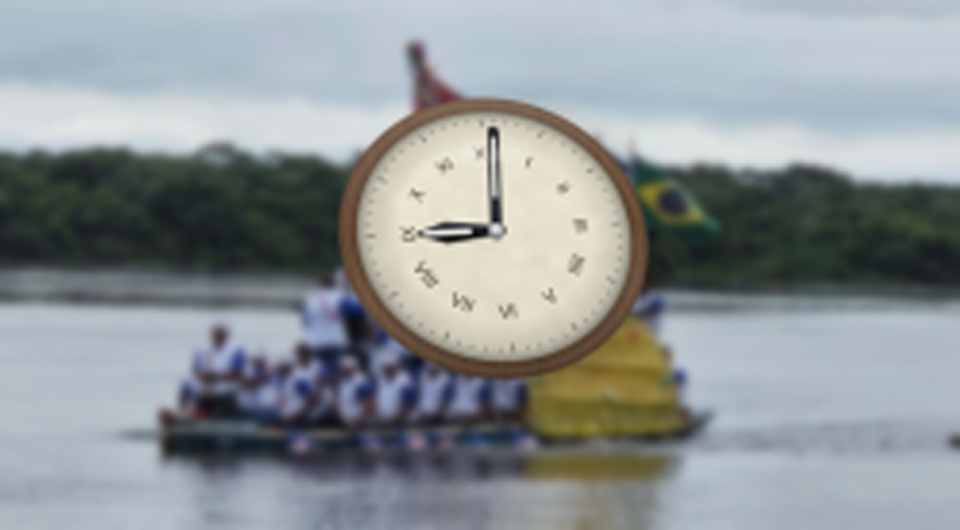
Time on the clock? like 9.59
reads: 9.01
